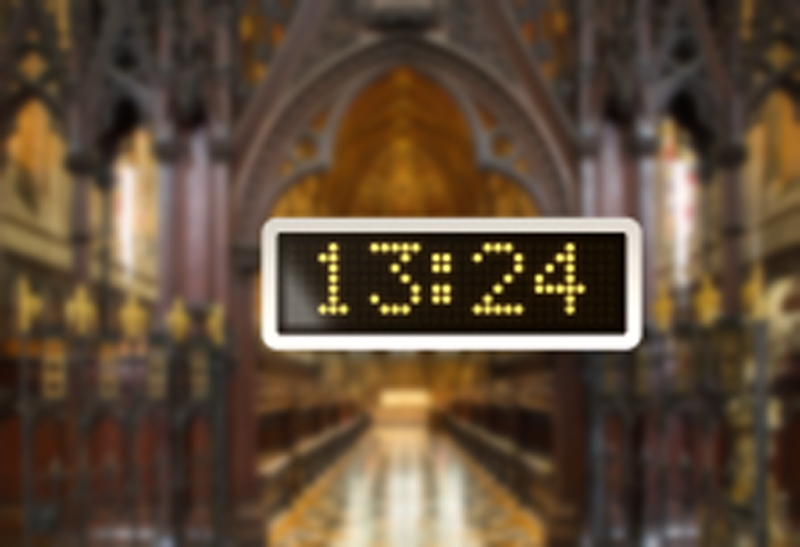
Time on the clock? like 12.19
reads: 13.24
